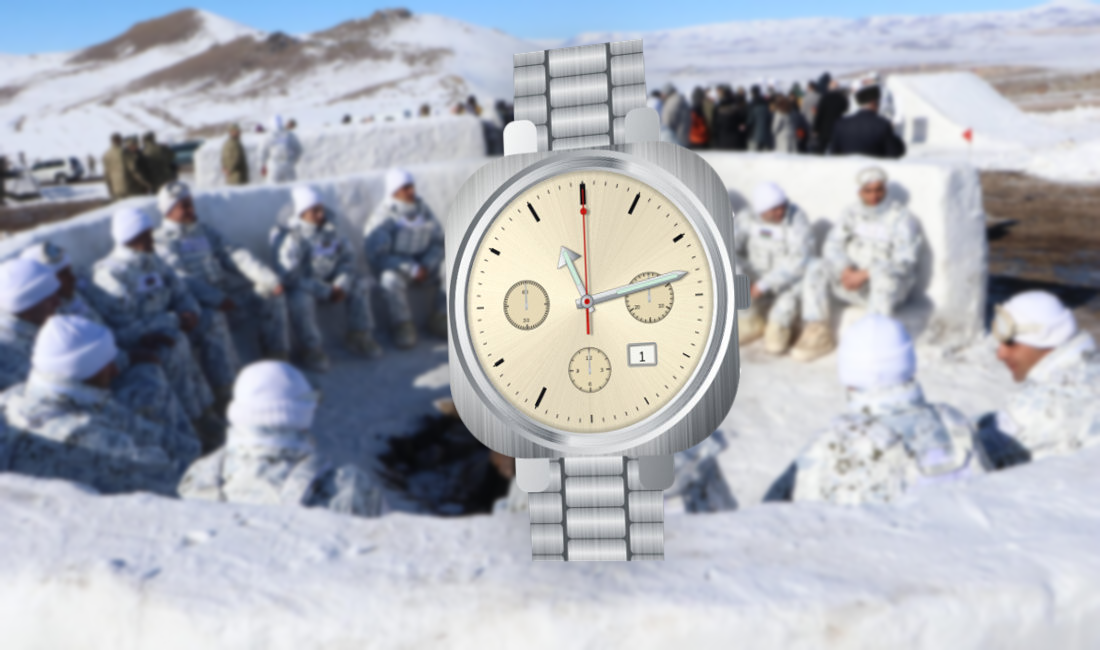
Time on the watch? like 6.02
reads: 11.13
